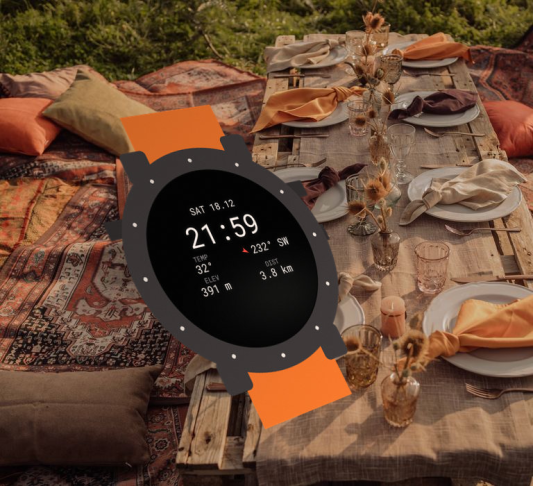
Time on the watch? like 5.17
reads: 21.59
